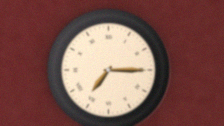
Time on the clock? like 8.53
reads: 7.15
